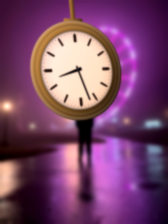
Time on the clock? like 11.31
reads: 8.27
